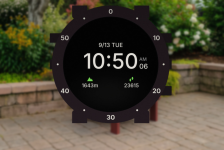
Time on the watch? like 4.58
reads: 10.50
